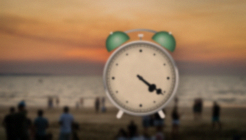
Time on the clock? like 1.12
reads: 4.21
